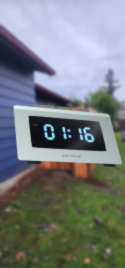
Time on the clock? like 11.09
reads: 1.16
